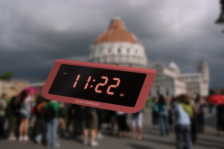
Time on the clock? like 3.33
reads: 11.22
